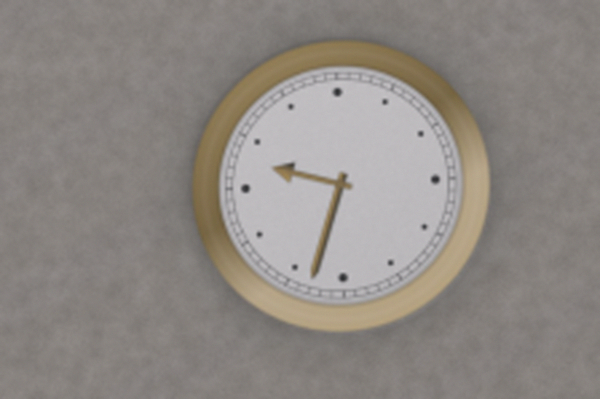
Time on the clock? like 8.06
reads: 9.33
